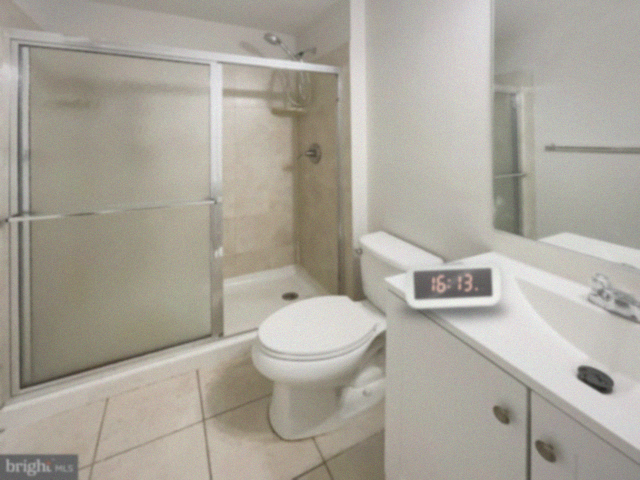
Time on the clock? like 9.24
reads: 16.13
